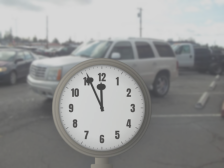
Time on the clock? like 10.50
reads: 11.56
